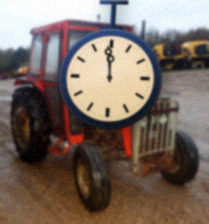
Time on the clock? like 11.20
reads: 11.59
